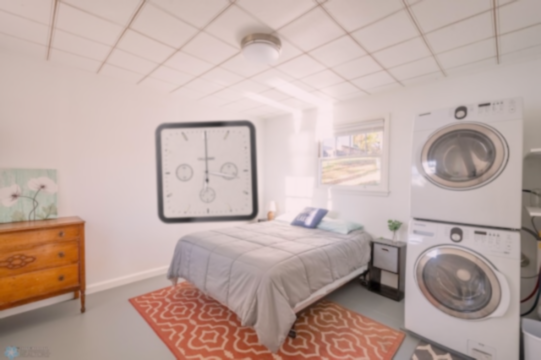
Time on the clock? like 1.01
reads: 6.17
